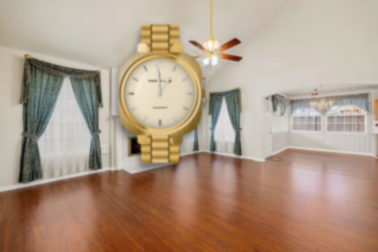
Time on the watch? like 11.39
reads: 12.59
